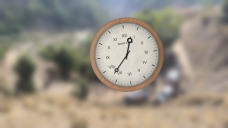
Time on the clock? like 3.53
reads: 12.37
